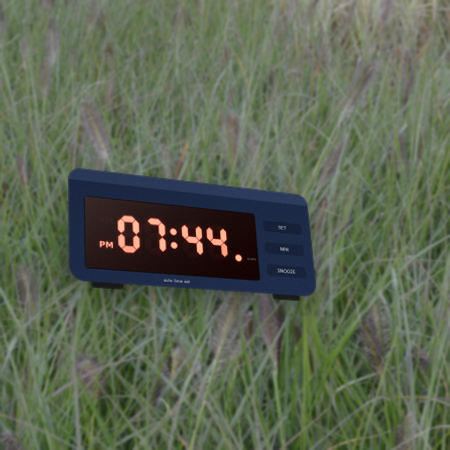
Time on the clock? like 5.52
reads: 7.44
